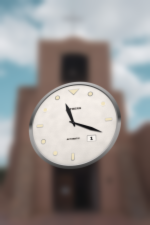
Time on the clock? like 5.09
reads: 11.19
